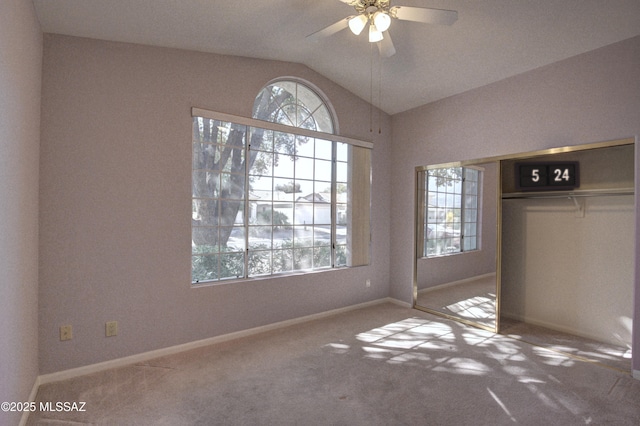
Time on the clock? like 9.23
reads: 5.24
